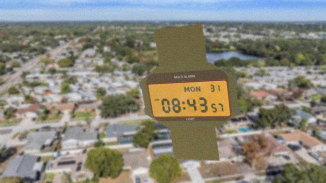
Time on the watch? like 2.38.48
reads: 8.43.57
